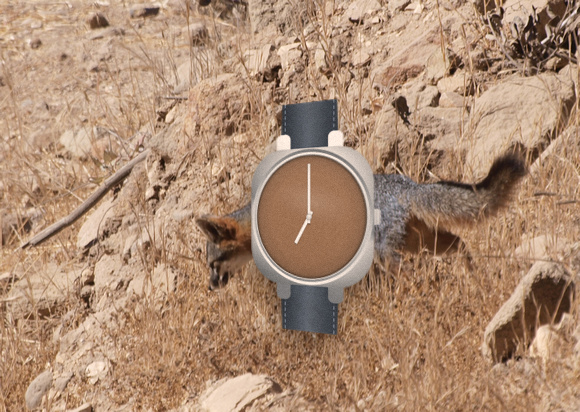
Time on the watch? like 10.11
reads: 7.00
